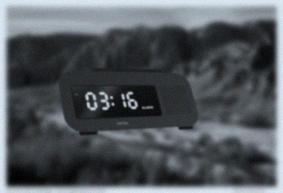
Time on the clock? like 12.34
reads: 3.16
